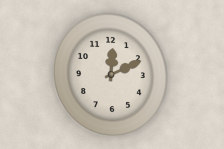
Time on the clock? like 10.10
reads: 12.11
